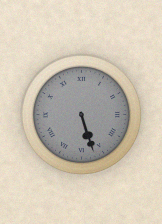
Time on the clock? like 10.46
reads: 5.27
